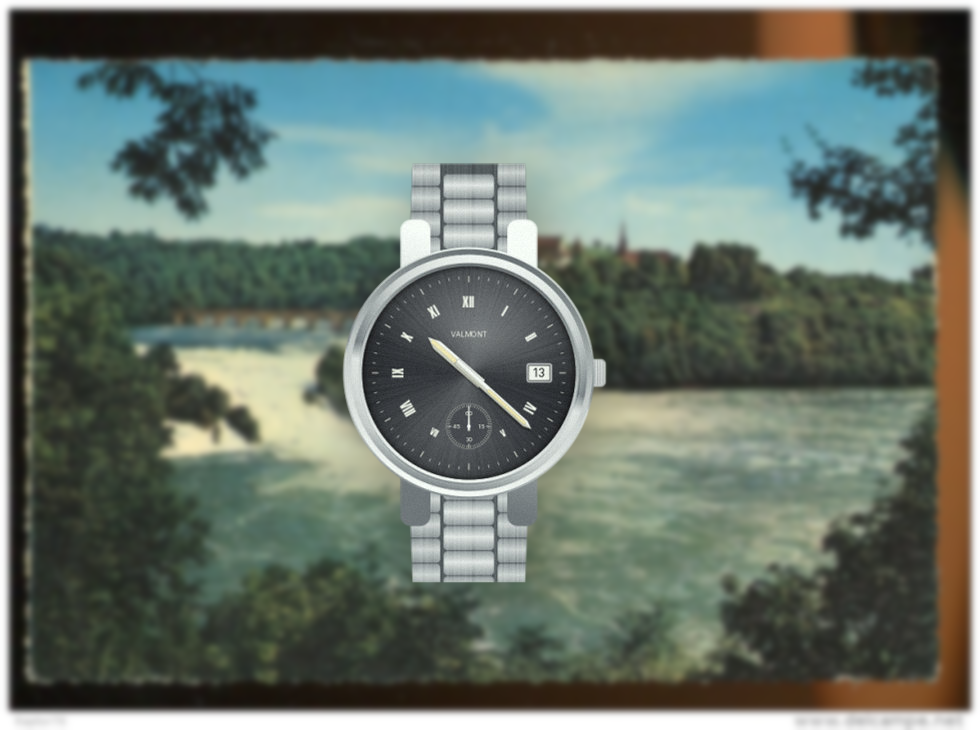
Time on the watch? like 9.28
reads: 10.22
